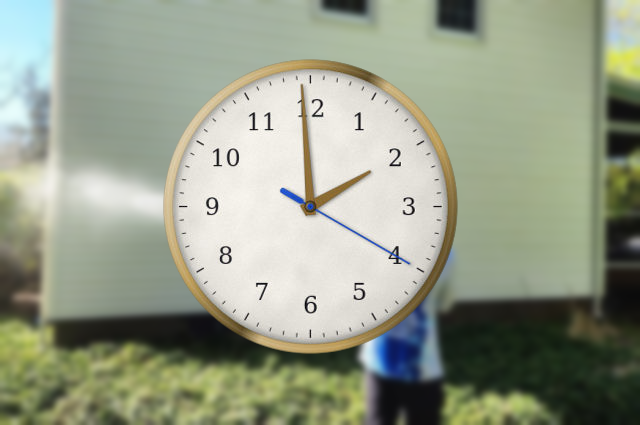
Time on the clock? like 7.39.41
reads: 1.59.20
